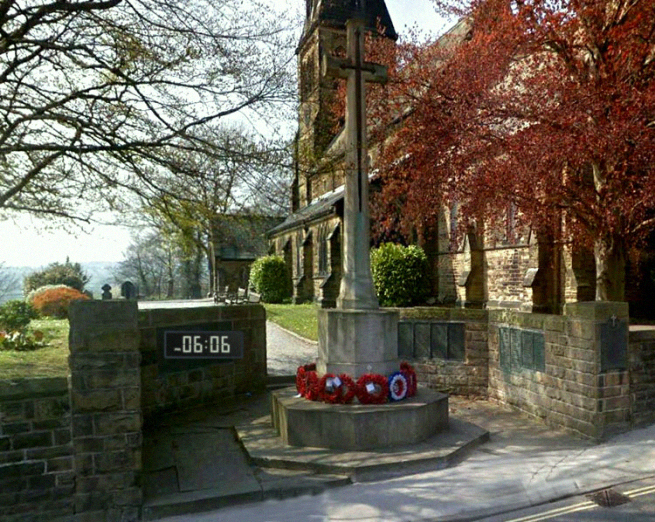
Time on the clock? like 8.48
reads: 6.06
